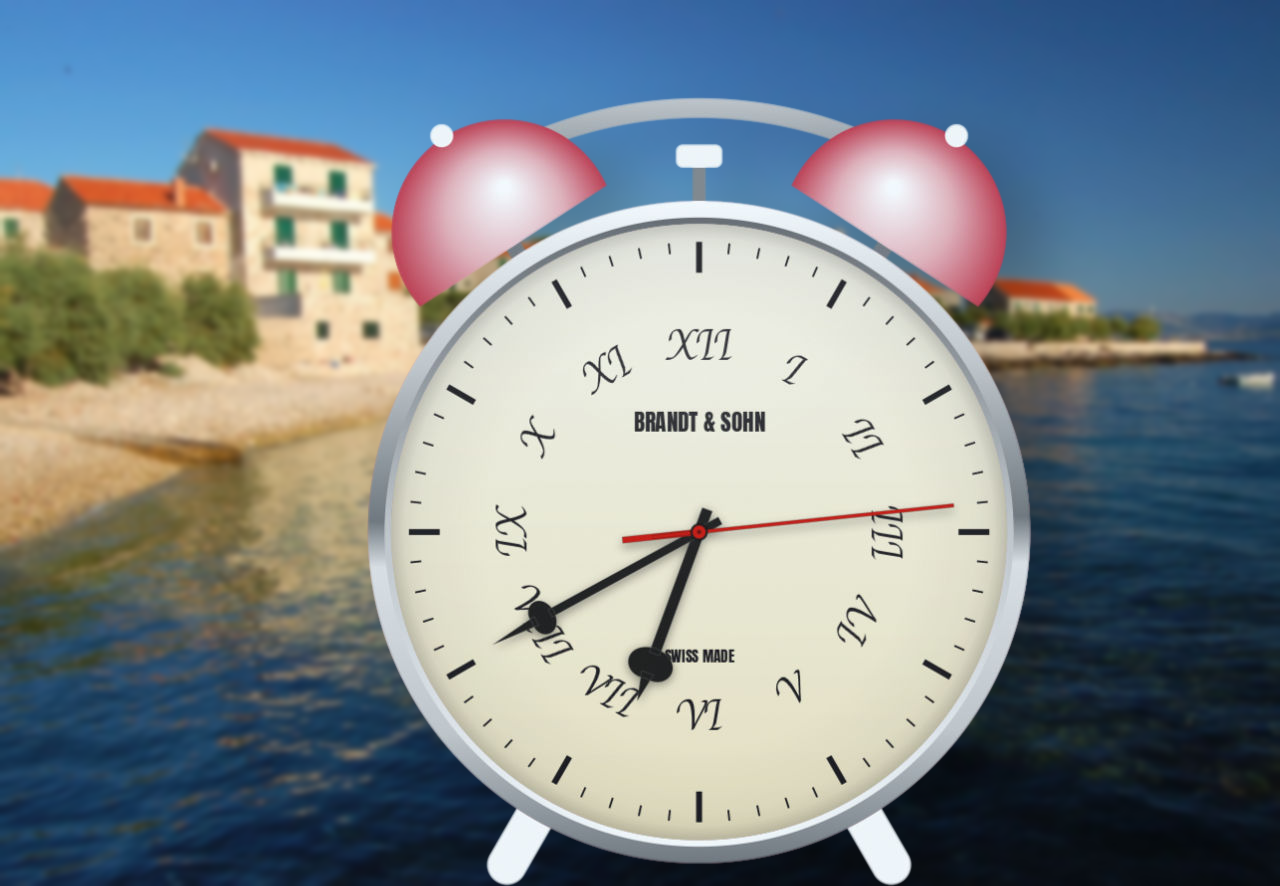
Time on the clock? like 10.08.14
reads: 6.40.14
